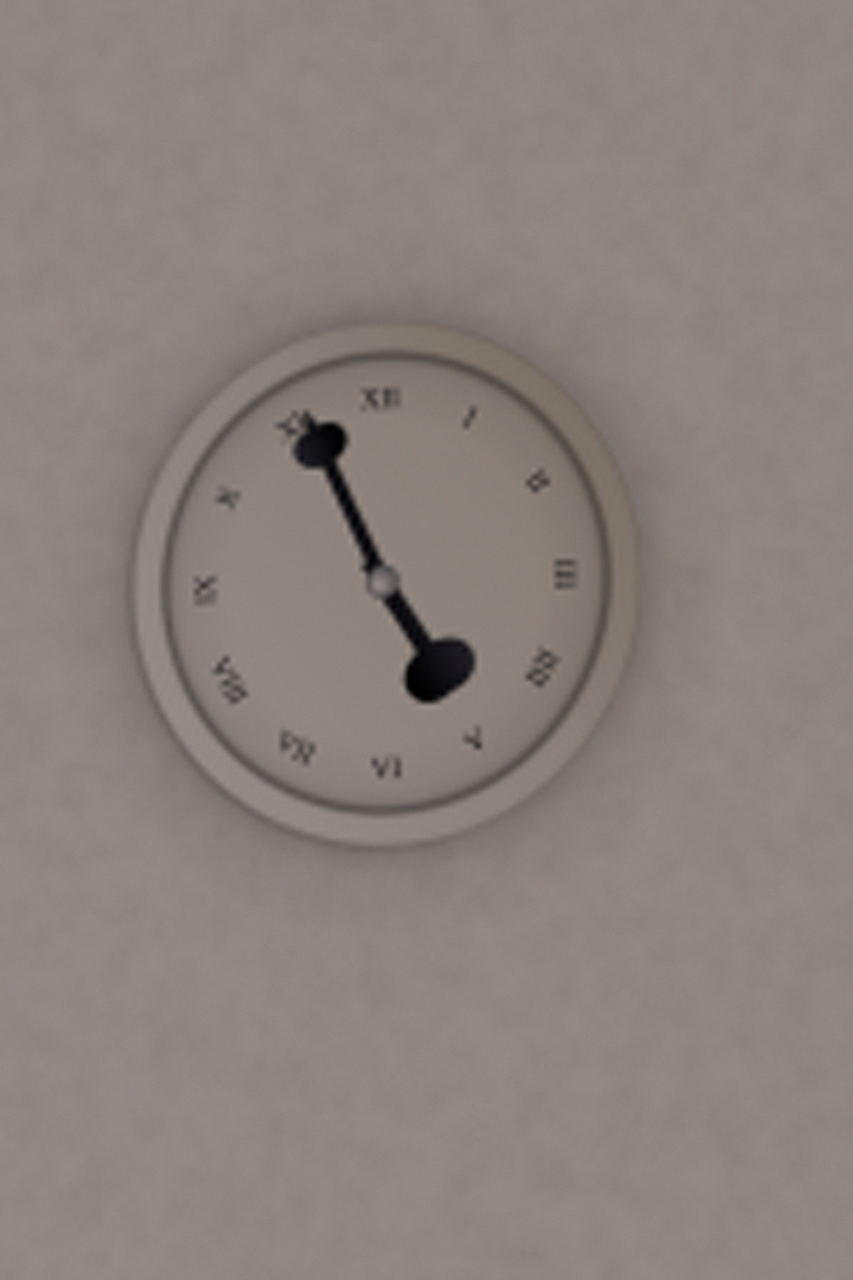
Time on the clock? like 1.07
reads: 4.56
